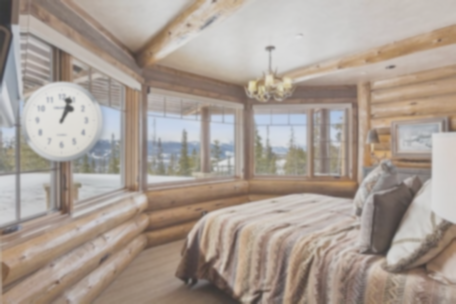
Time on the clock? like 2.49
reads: 1.03
